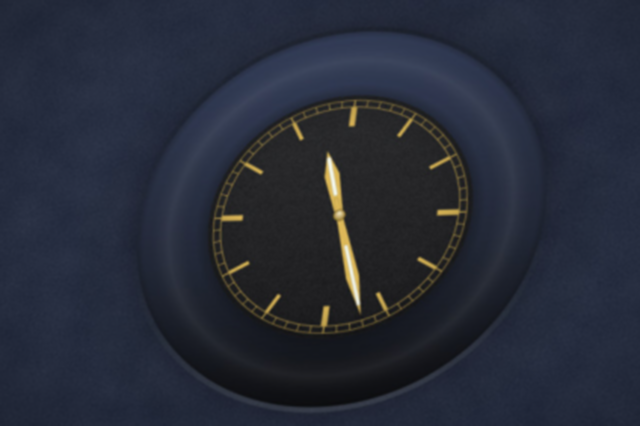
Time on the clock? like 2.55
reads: 11.27
